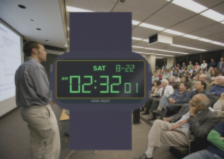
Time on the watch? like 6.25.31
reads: 2.32.01
